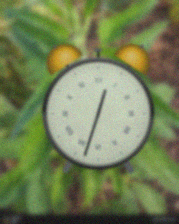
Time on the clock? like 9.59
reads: 12.33
